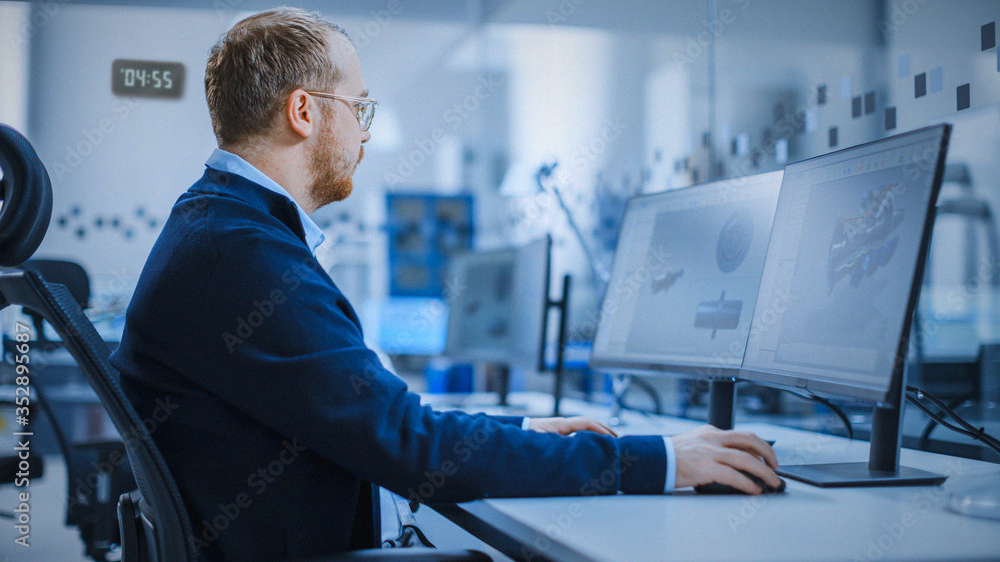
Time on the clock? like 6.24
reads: 4.55
